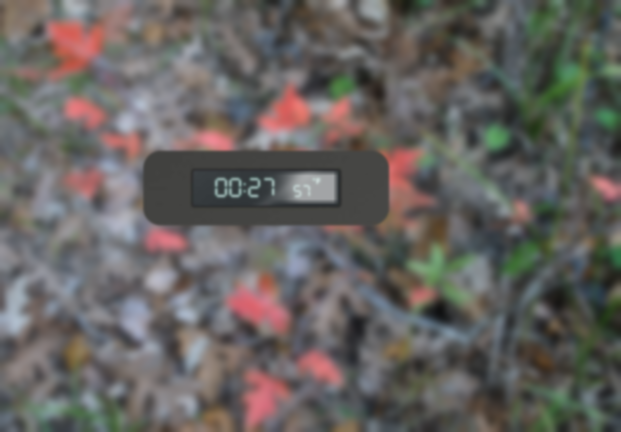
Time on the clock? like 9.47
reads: 0.27
